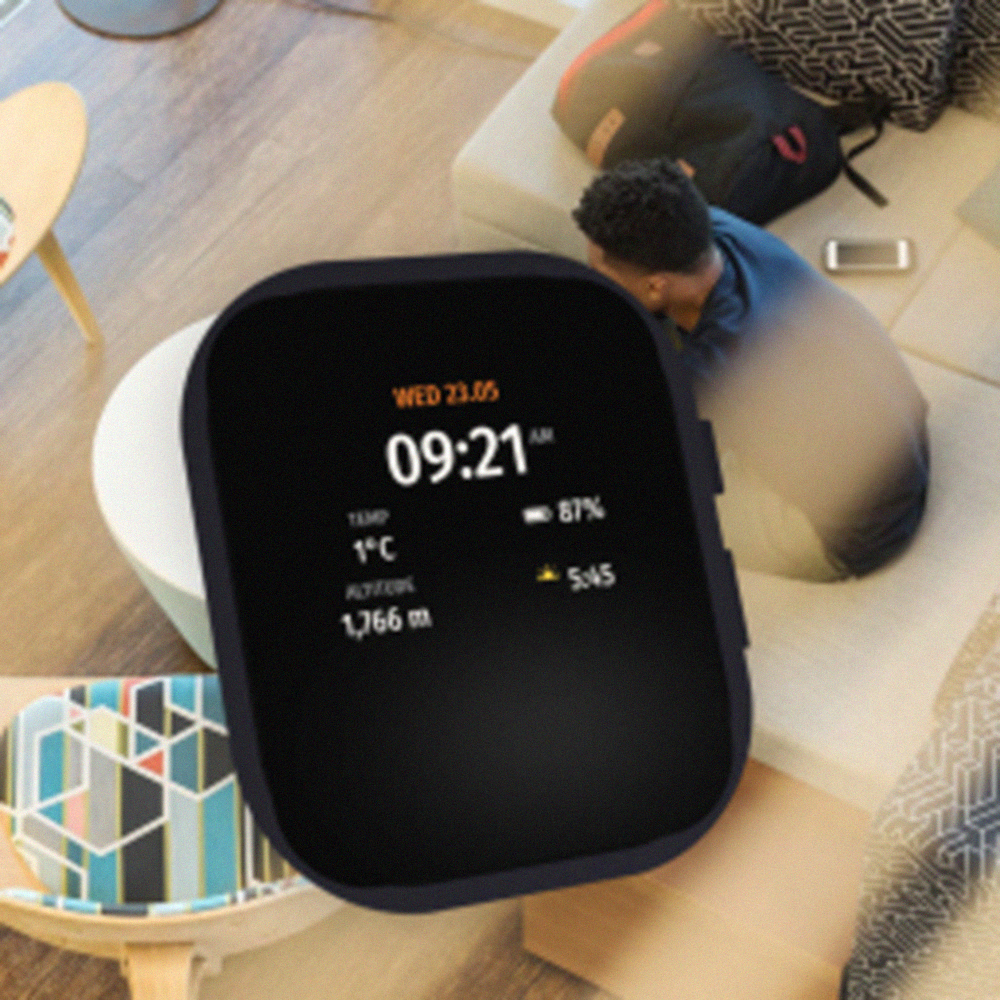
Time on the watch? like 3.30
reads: 9.21
